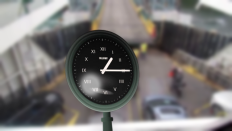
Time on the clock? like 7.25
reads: 1.15
